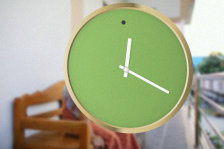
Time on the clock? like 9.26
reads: 12.20
